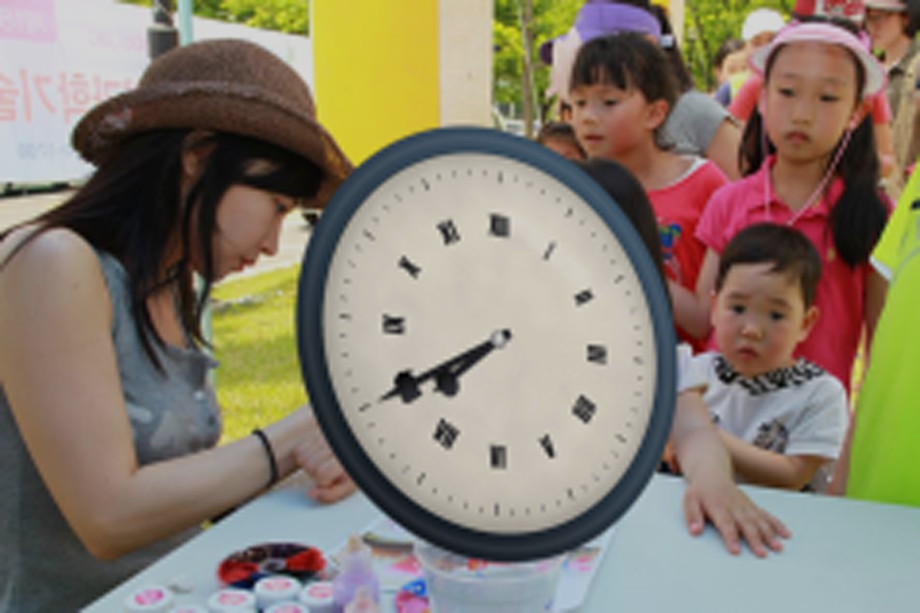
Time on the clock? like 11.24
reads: 7.40
